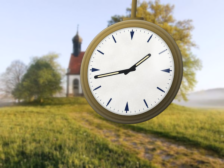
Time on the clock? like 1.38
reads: 1.43
